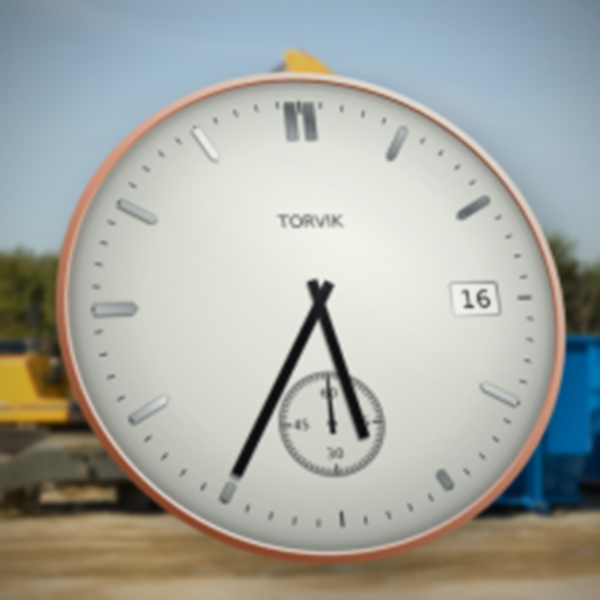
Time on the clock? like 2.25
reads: 5.35
